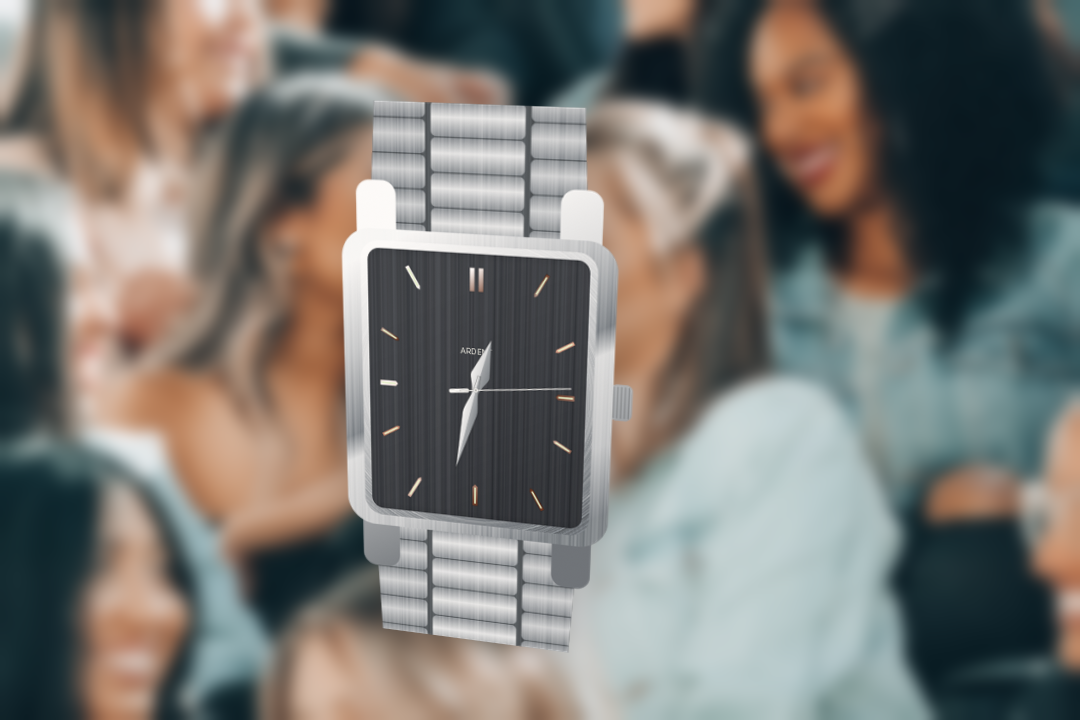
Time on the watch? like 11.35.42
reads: 12.32.14
